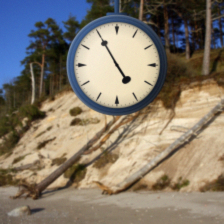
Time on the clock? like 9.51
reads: 4.55
